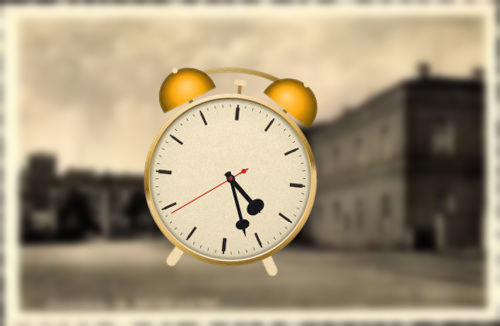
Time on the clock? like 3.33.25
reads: 4.26.39
